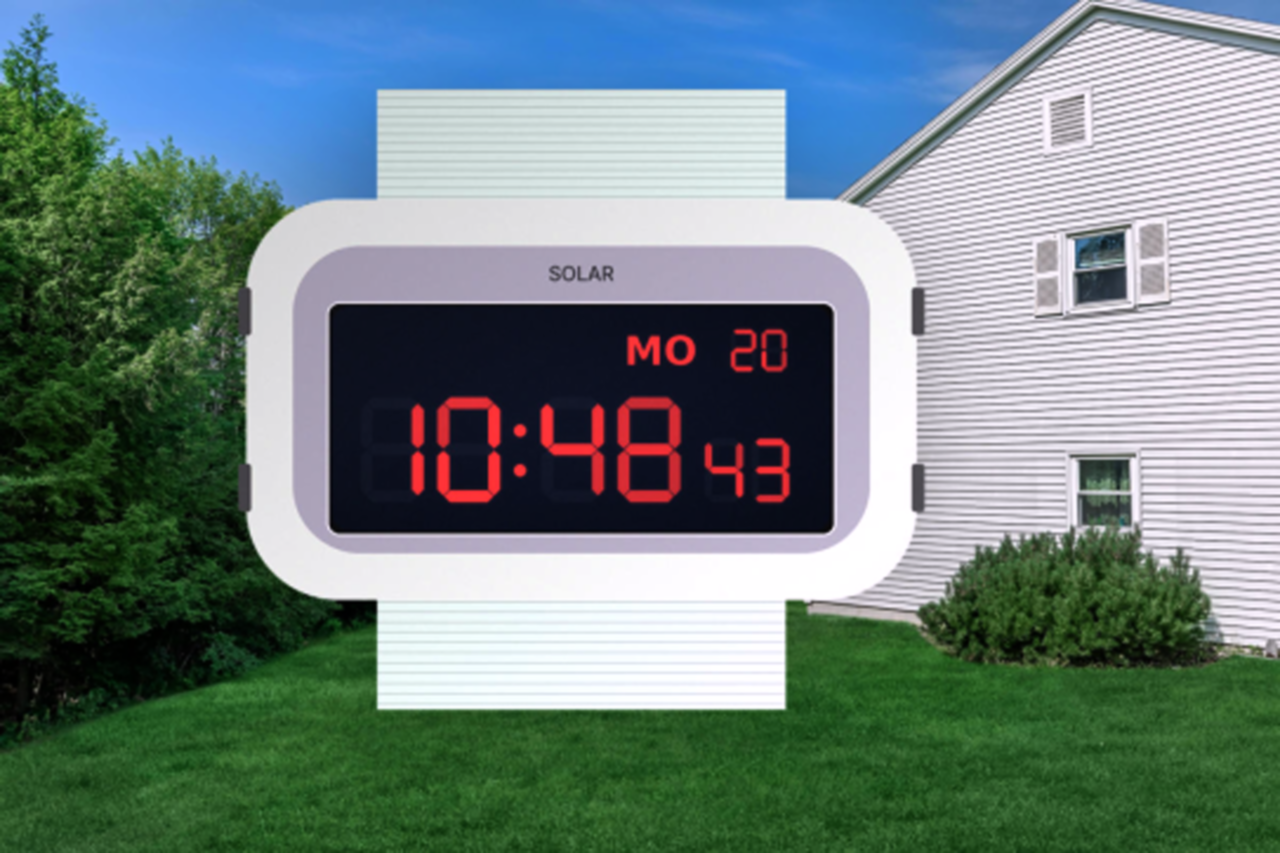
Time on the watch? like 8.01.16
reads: 10.48.43
